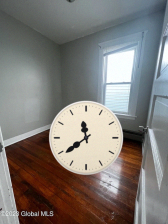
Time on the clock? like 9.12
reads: 11.39
